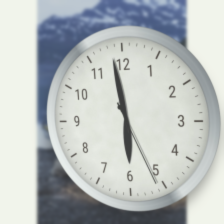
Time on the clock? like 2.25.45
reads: 5.58.26
